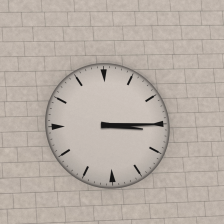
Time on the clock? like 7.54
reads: 3.15
